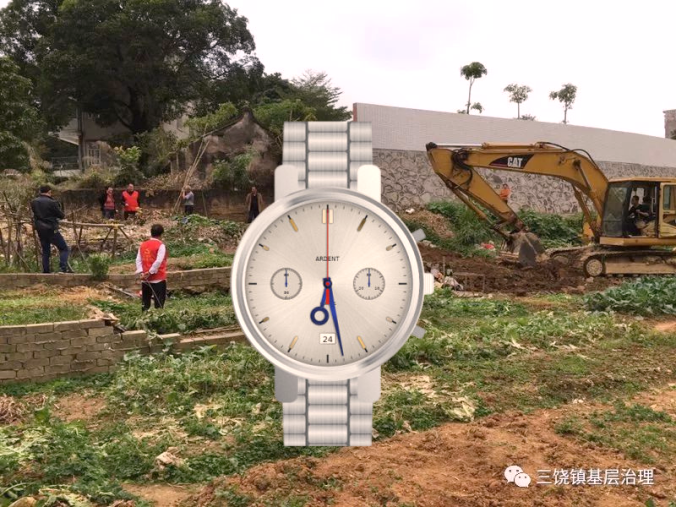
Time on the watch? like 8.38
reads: 6.28
